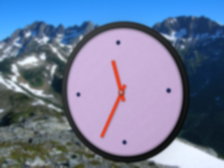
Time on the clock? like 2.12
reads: 11.35
